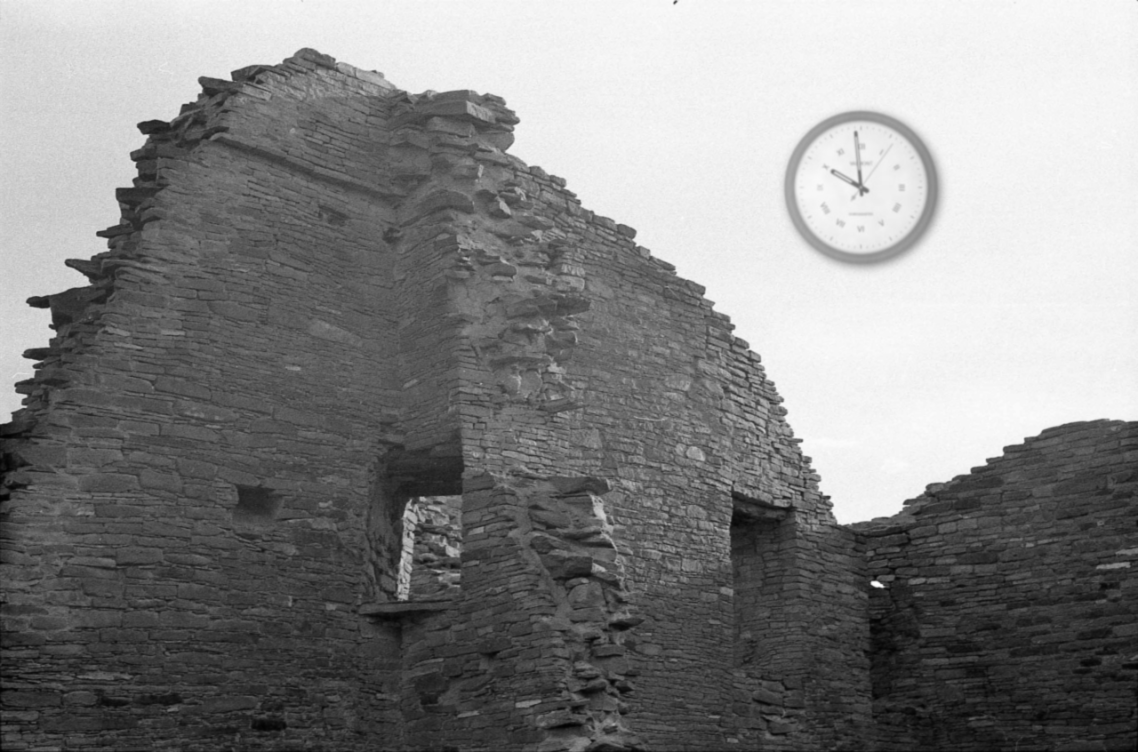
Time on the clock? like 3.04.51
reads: 9.59.06
